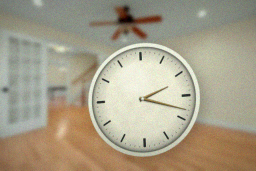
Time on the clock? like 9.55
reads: 2.18
